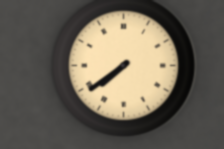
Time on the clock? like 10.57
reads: 7.39
